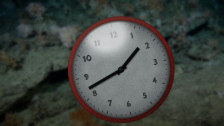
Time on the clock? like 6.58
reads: 1.42
